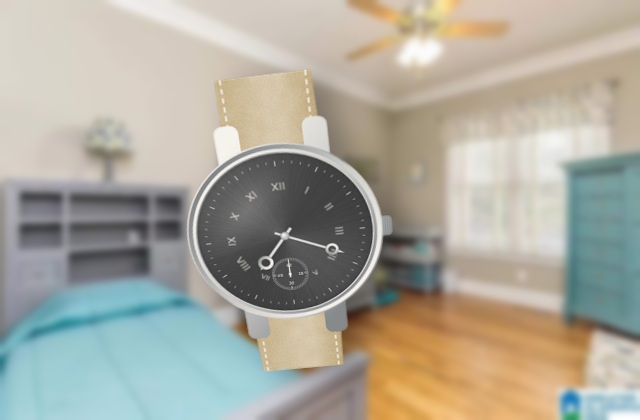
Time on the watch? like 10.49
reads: 7.19
